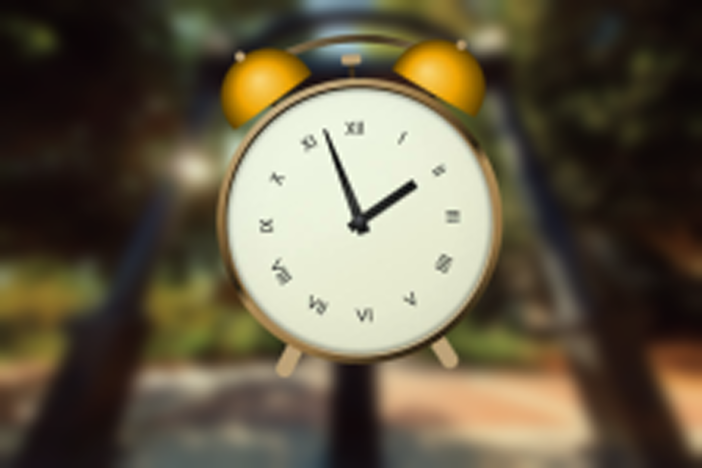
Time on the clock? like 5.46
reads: 1.57
